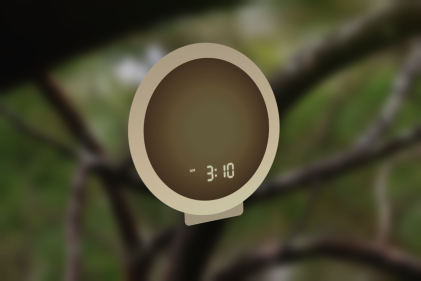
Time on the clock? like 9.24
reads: 3.10
